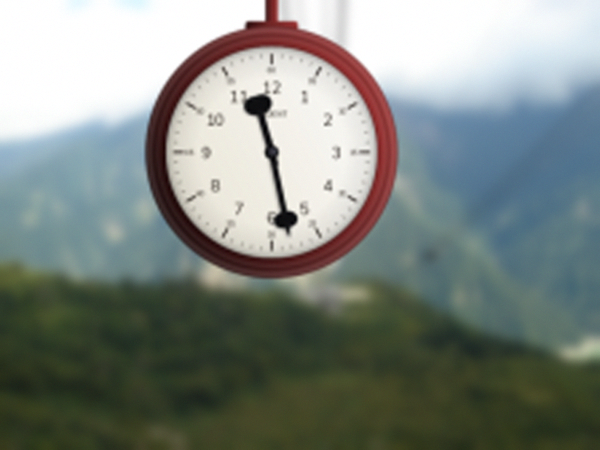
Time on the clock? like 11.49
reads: 11.28
